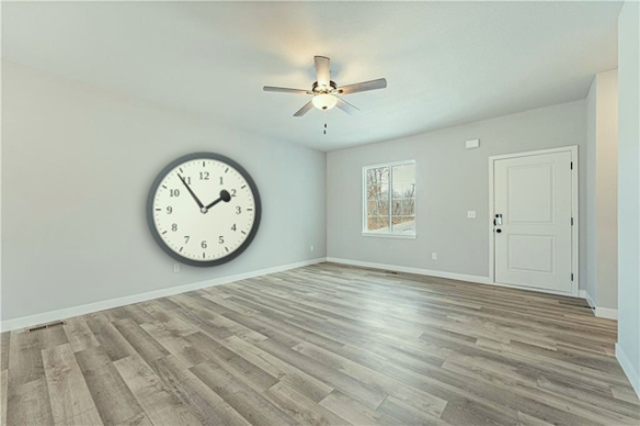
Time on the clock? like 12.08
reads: 1.54
